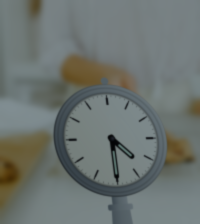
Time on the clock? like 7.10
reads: 4.30
